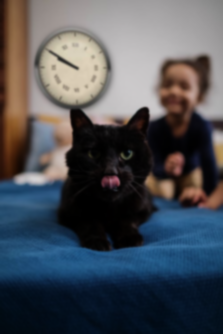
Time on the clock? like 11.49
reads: 9.50
